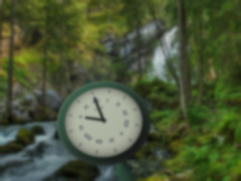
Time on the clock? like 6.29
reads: 10.00
